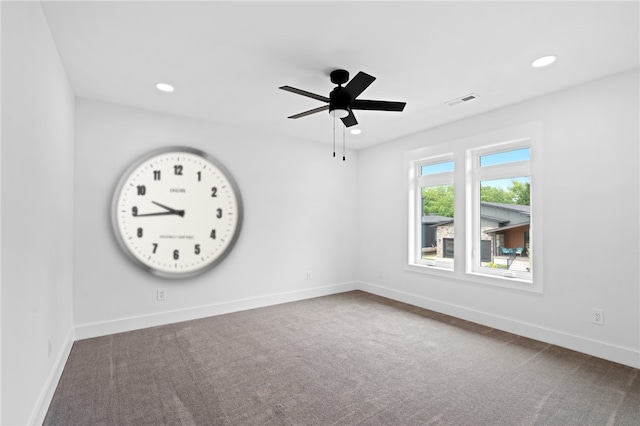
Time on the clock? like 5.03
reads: 9.44
